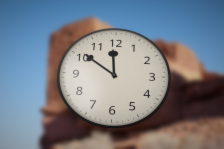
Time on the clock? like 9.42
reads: 11.51
